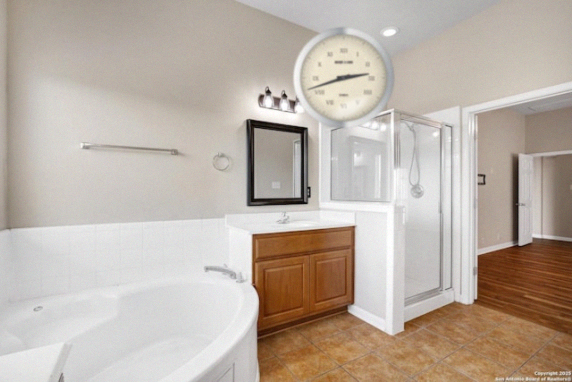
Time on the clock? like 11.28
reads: 2.42
